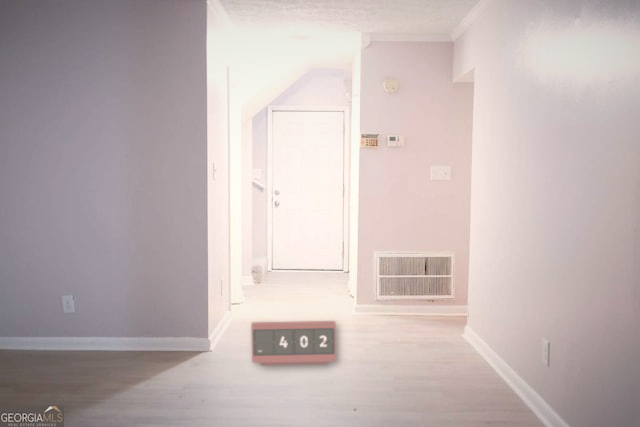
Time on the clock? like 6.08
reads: 4.02
